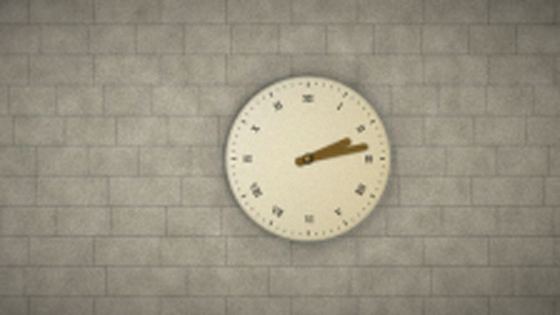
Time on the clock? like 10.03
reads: 2.13
